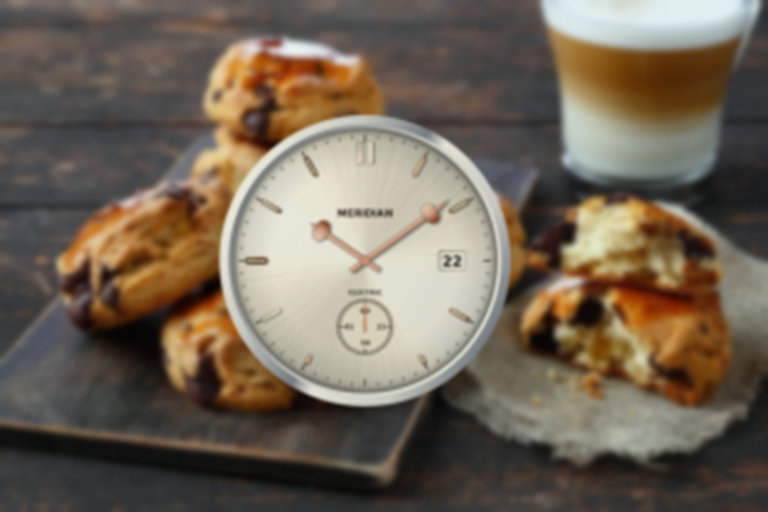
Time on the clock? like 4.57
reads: 10.09
